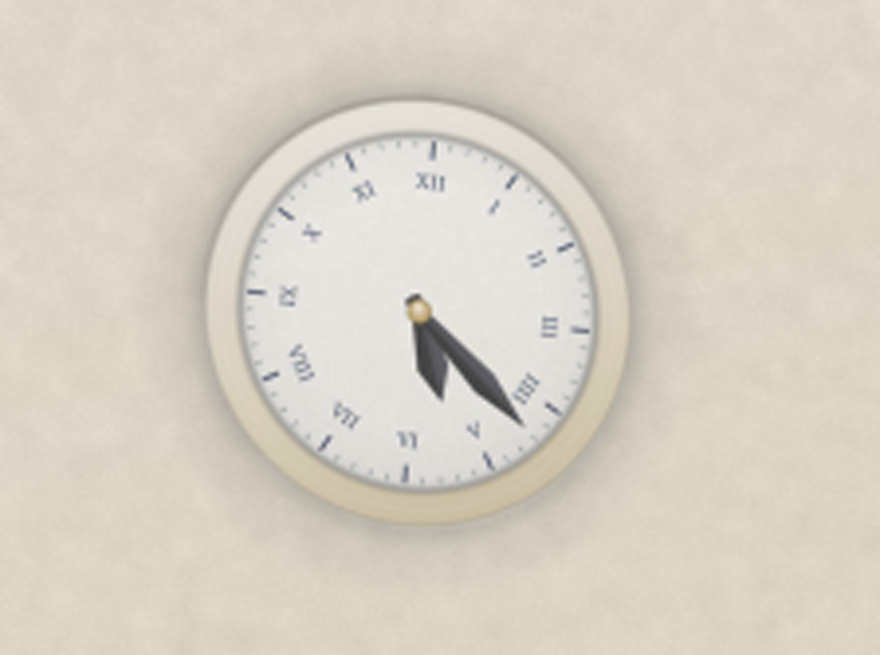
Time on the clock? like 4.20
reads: 5.22
